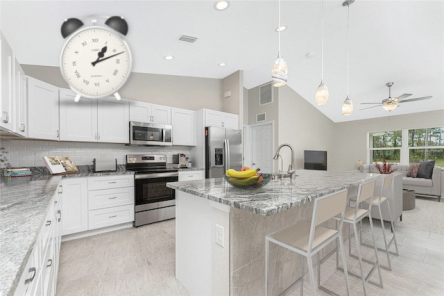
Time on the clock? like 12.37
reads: 1.12
